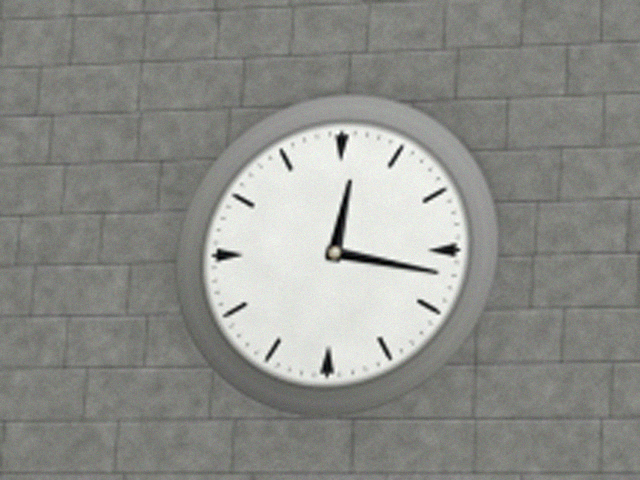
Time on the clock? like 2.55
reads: 12.17
